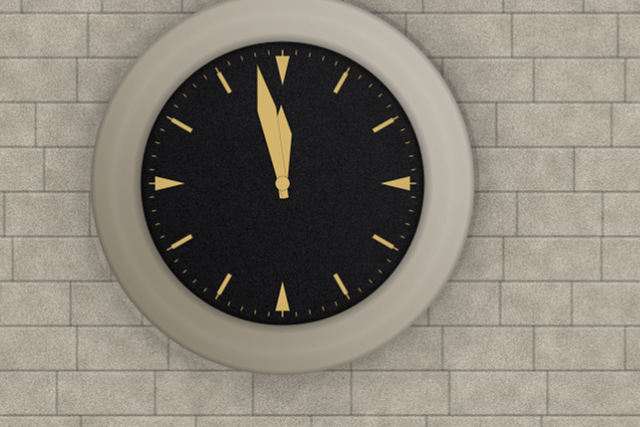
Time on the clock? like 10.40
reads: 11.58
